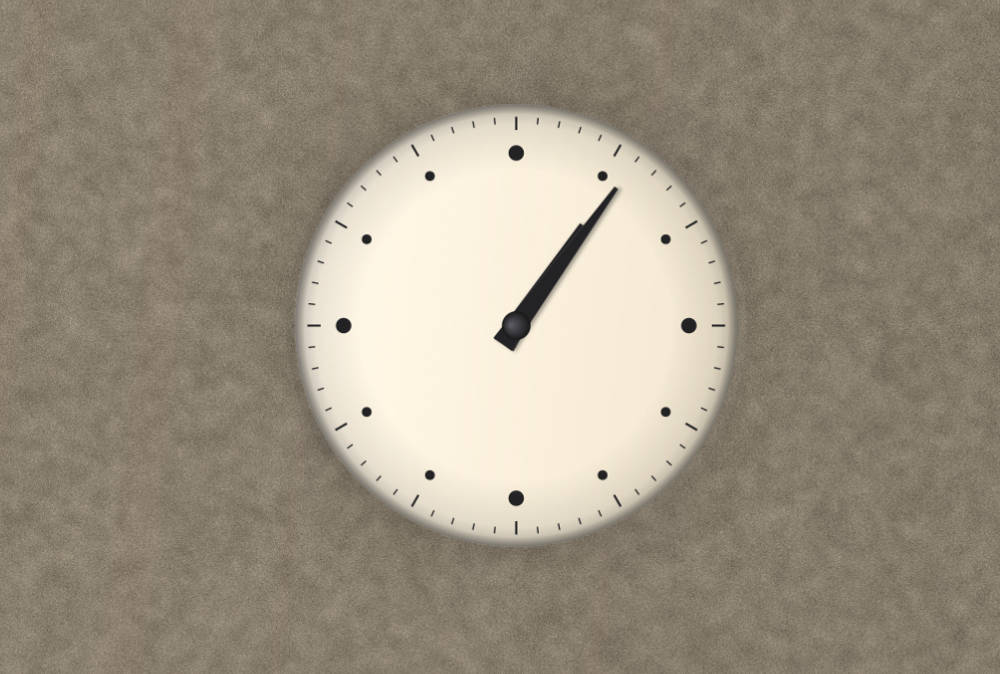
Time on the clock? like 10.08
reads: 1.06
